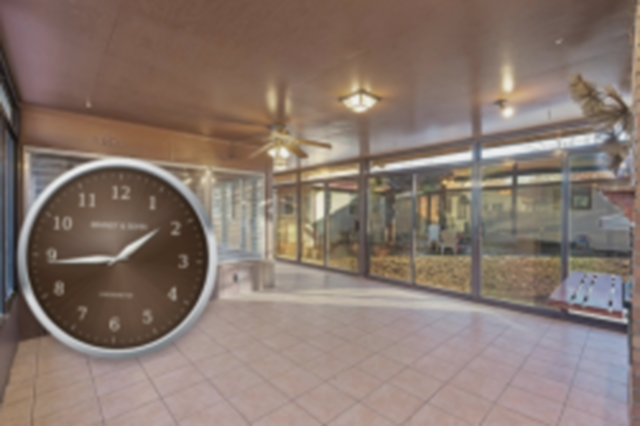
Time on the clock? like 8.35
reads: 1.44
